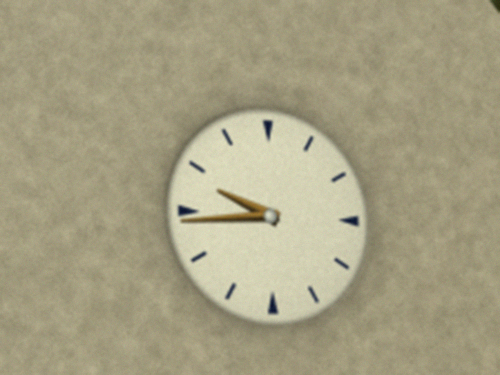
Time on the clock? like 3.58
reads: 9.44
